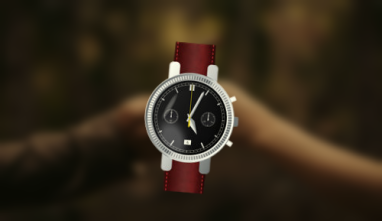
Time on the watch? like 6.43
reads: 5.04
